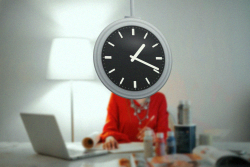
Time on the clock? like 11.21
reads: 1.19
